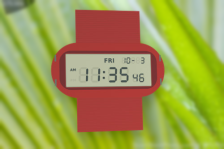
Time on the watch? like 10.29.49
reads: 11.35.46
